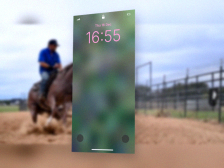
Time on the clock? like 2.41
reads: 16.55
